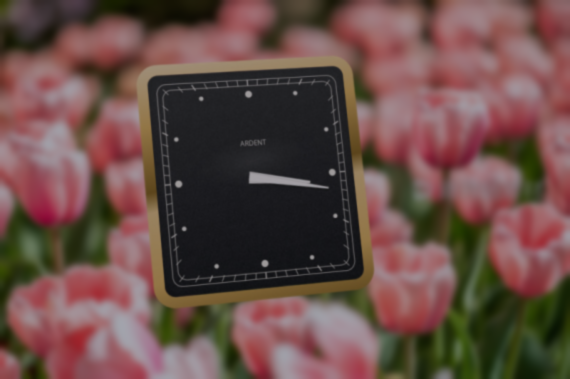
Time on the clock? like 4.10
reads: 3.17
